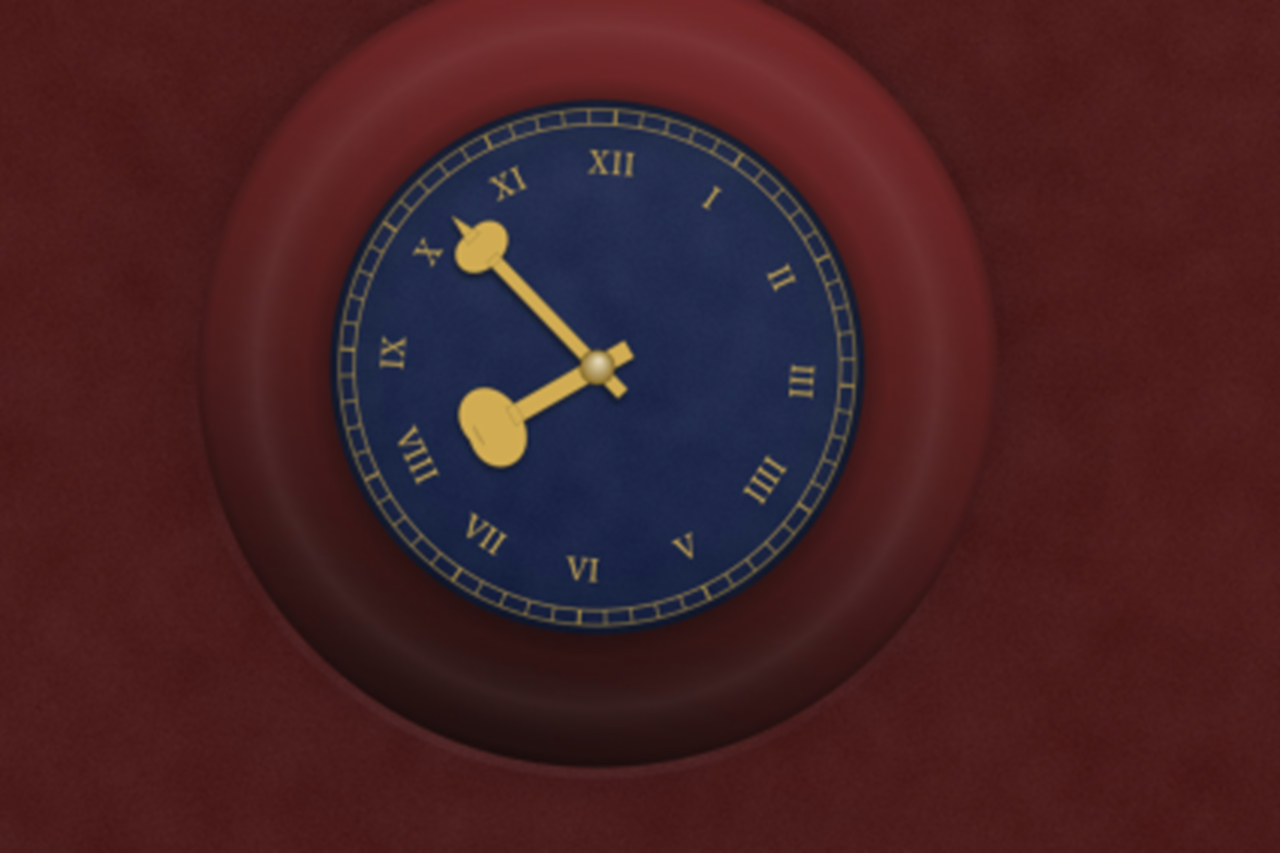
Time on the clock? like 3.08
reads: 7.52
